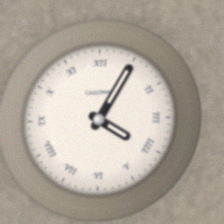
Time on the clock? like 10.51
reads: 4.05
